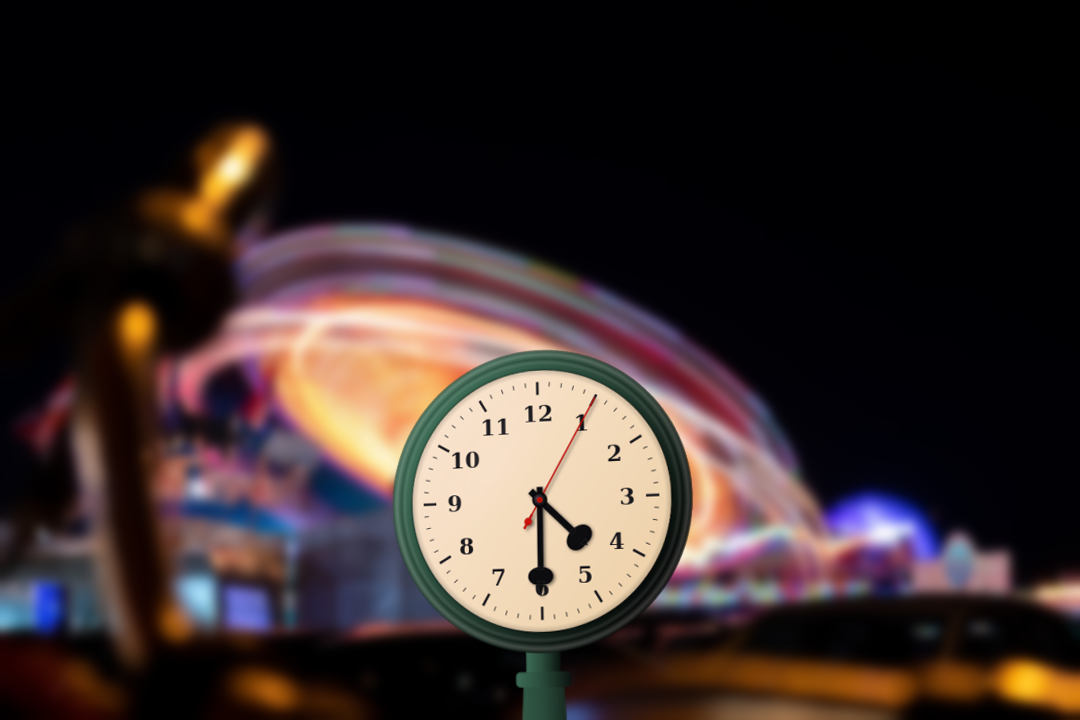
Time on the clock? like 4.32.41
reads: 4.30.05
